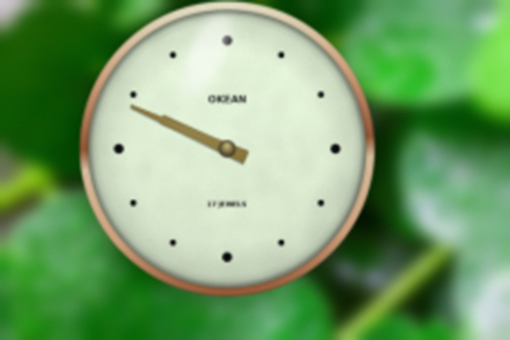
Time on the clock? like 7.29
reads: 9.49
